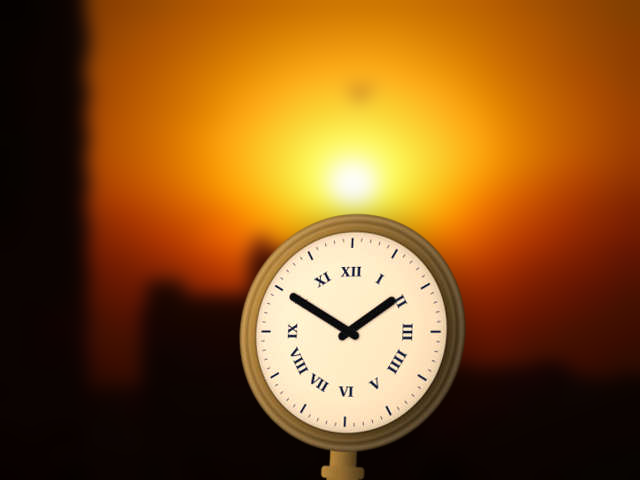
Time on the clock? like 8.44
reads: 1.50
